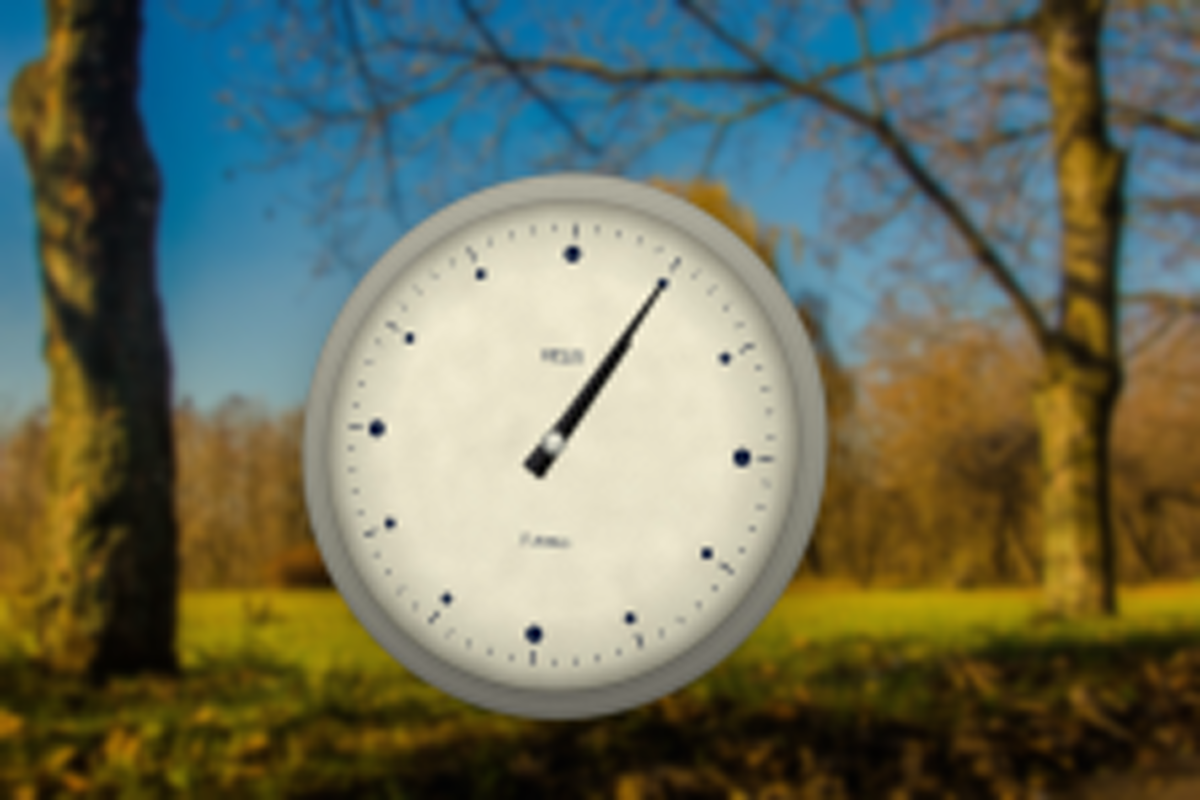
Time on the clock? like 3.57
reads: 1.05
